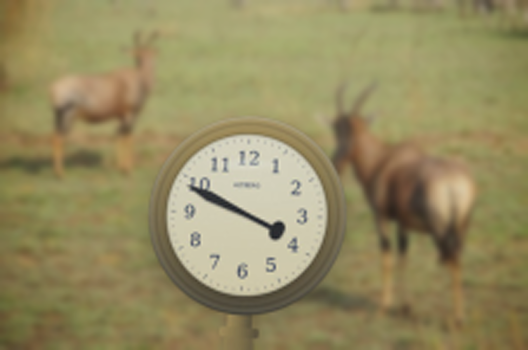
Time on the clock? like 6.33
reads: 3.49
